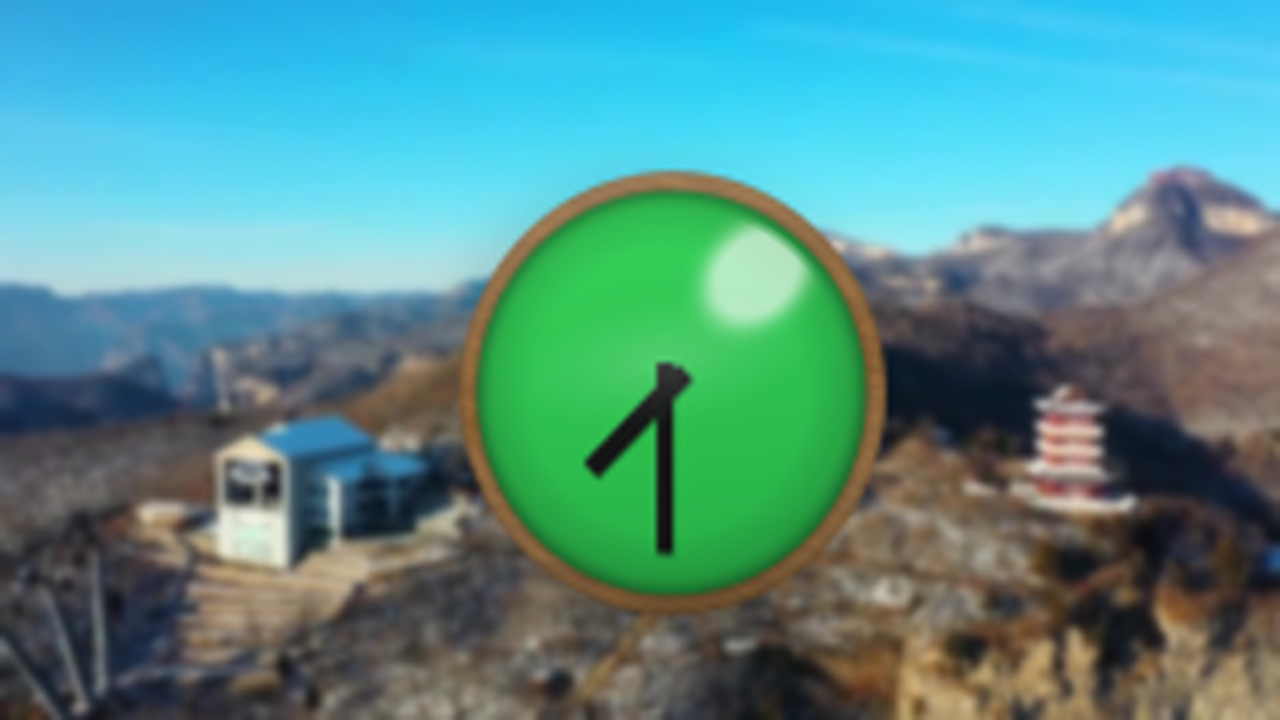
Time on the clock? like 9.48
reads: 7.30
